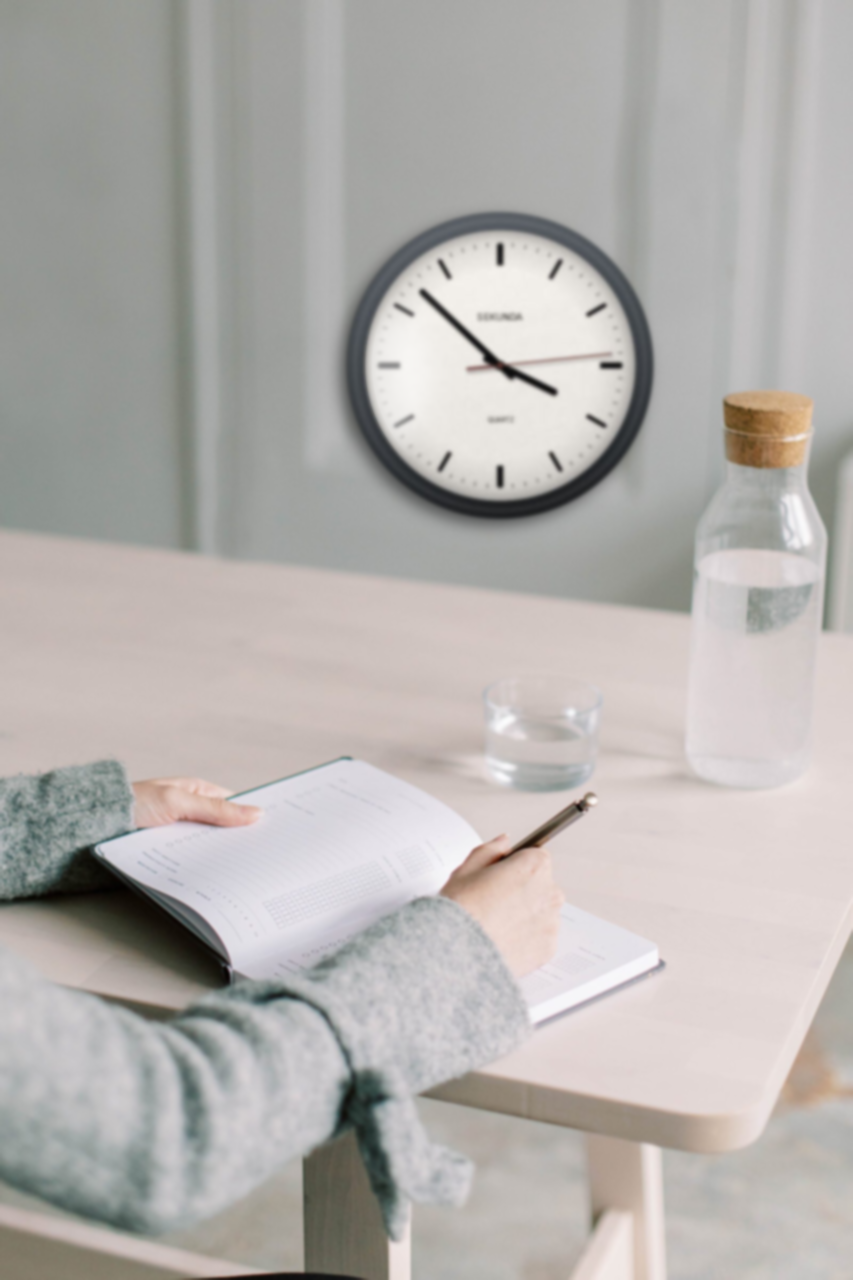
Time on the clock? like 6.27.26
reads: 3.52.14
